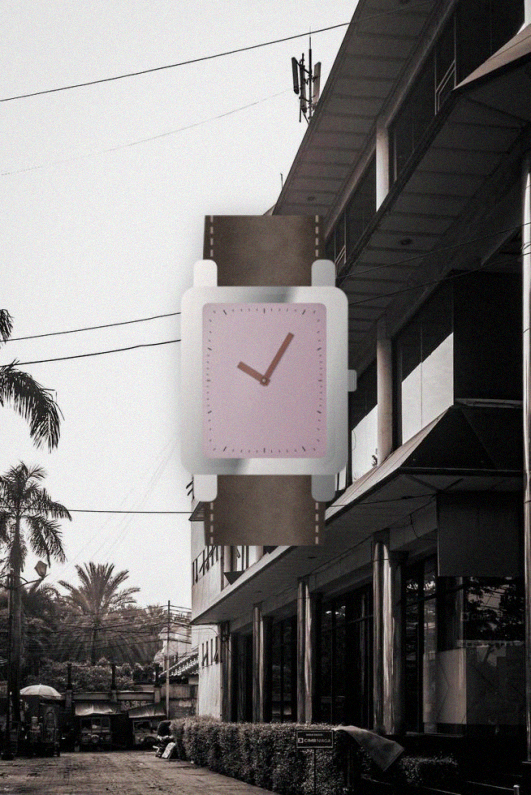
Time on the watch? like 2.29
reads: 10.05
